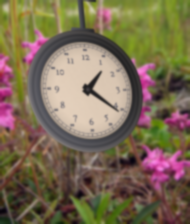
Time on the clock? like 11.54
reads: 1.21
